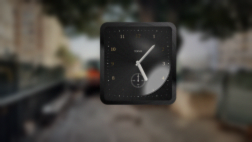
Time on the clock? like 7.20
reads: 5.07
